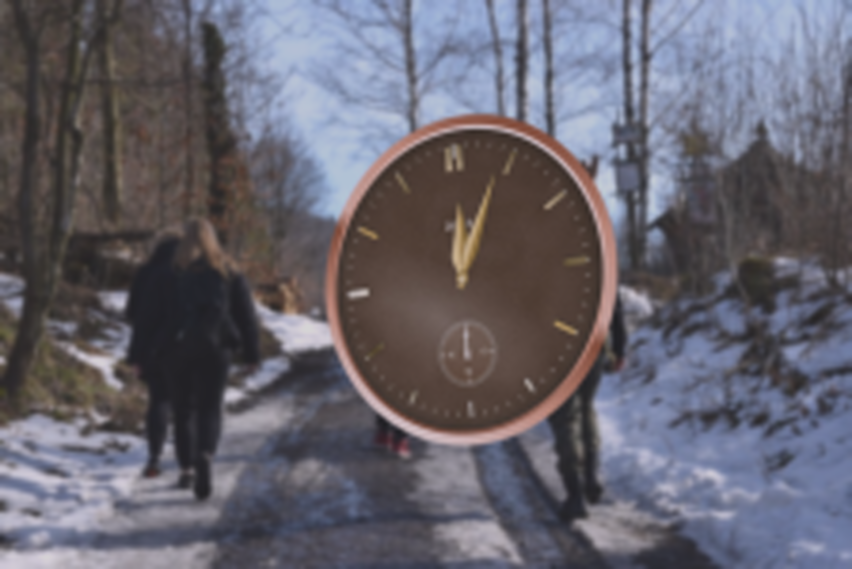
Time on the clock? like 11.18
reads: 12.04
